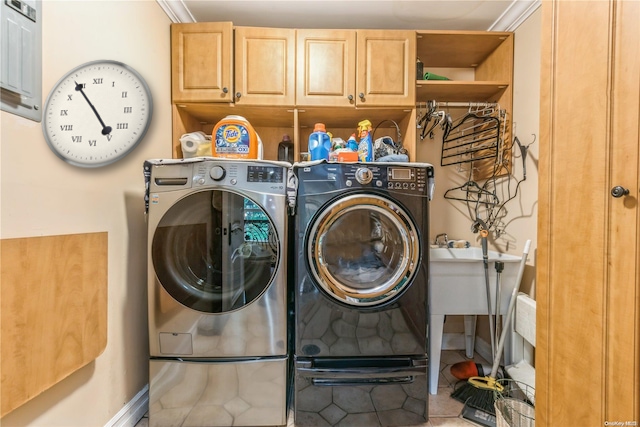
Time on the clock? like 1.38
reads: 4.54
